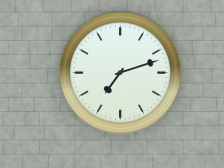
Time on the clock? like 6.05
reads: 7.12
